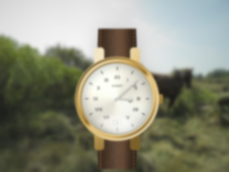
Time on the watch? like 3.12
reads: 3.08
